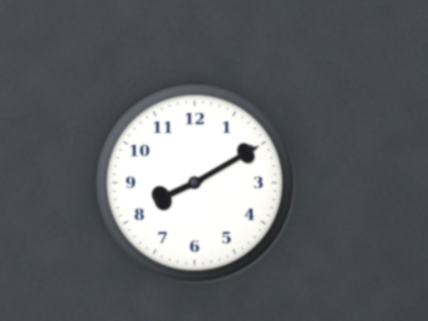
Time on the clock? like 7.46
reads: 8.10
